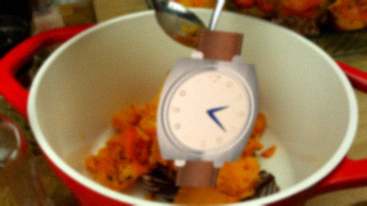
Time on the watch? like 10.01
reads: 2.22
